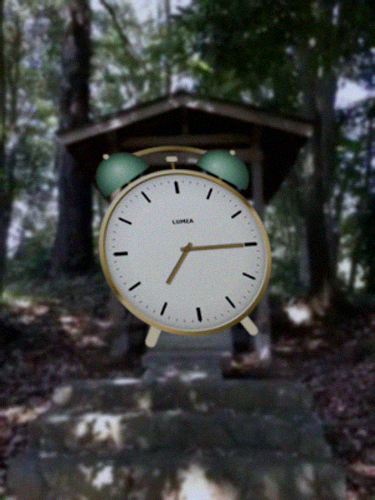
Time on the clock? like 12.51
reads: 7.15
